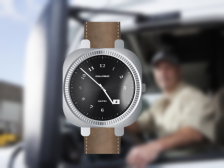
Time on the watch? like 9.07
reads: 4.52
